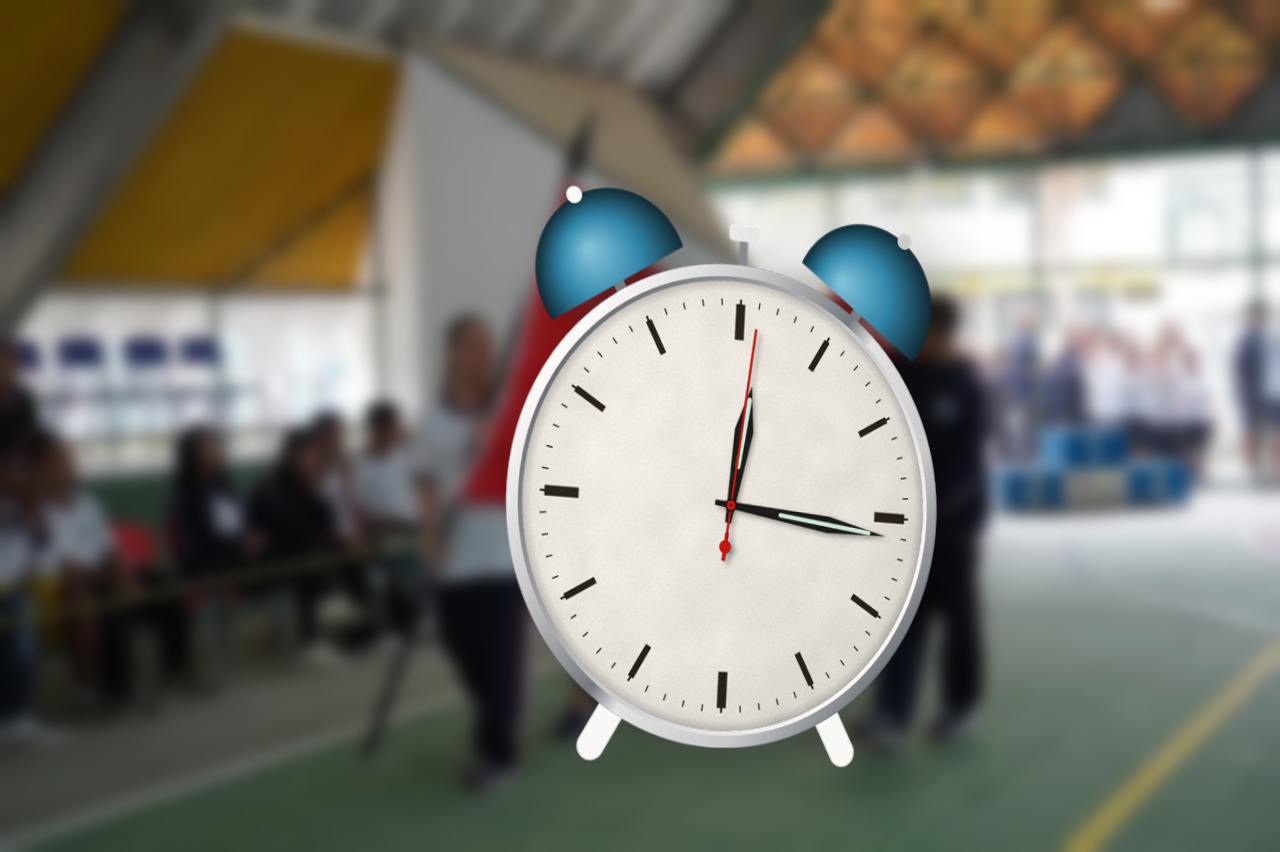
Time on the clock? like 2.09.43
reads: 12.16.01
